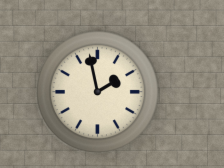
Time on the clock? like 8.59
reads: 1.58
